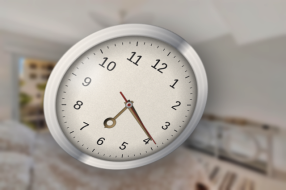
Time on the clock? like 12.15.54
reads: 6.19.19
